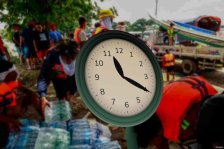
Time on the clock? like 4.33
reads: 11.20
